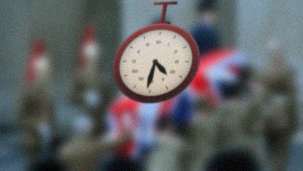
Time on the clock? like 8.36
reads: 4.31
